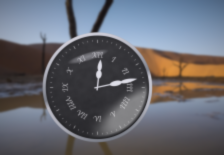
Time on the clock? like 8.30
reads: 12.13
